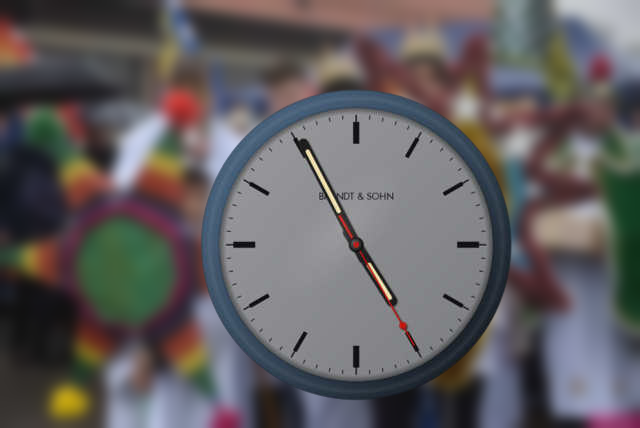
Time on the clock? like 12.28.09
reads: 4.55.25
